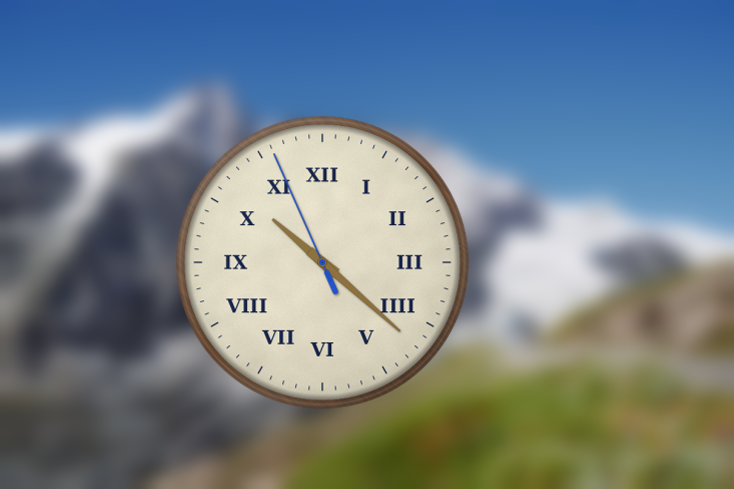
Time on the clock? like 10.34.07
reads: 10.21.56
